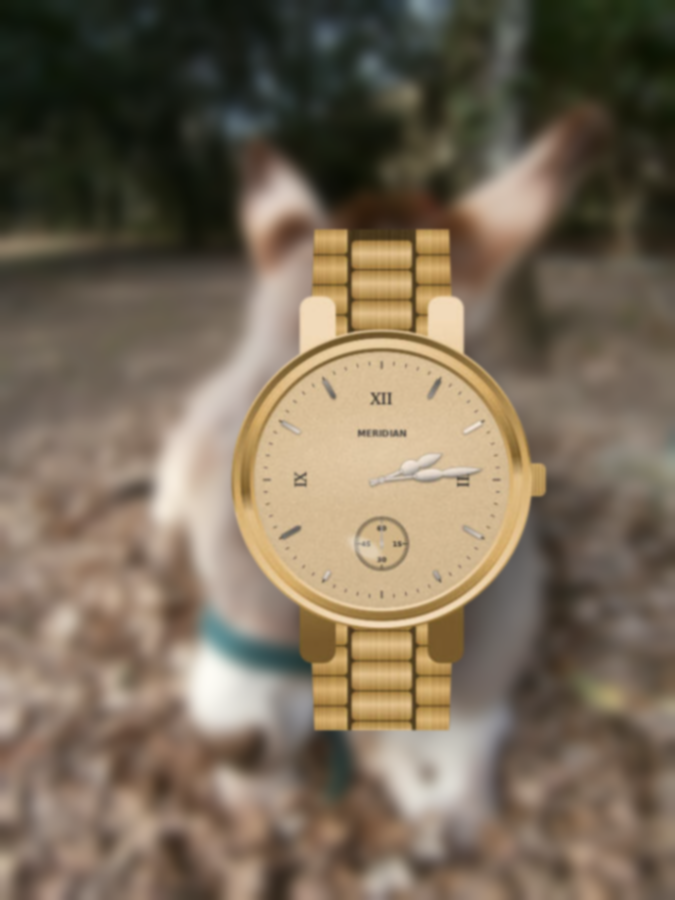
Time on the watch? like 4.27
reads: 2.14
